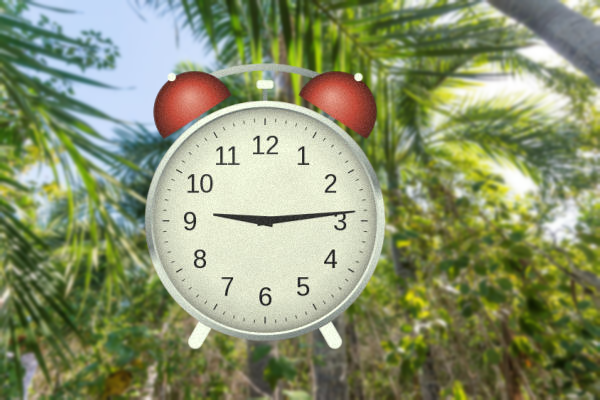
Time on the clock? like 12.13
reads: 9.14
